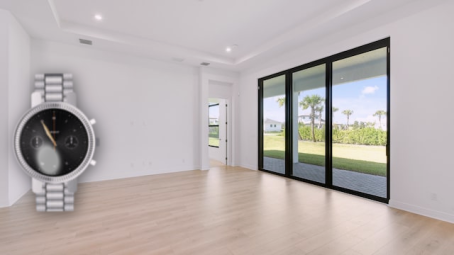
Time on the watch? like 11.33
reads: 10.55
